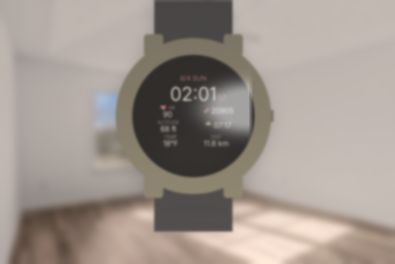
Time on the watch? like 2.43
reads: 2.01
